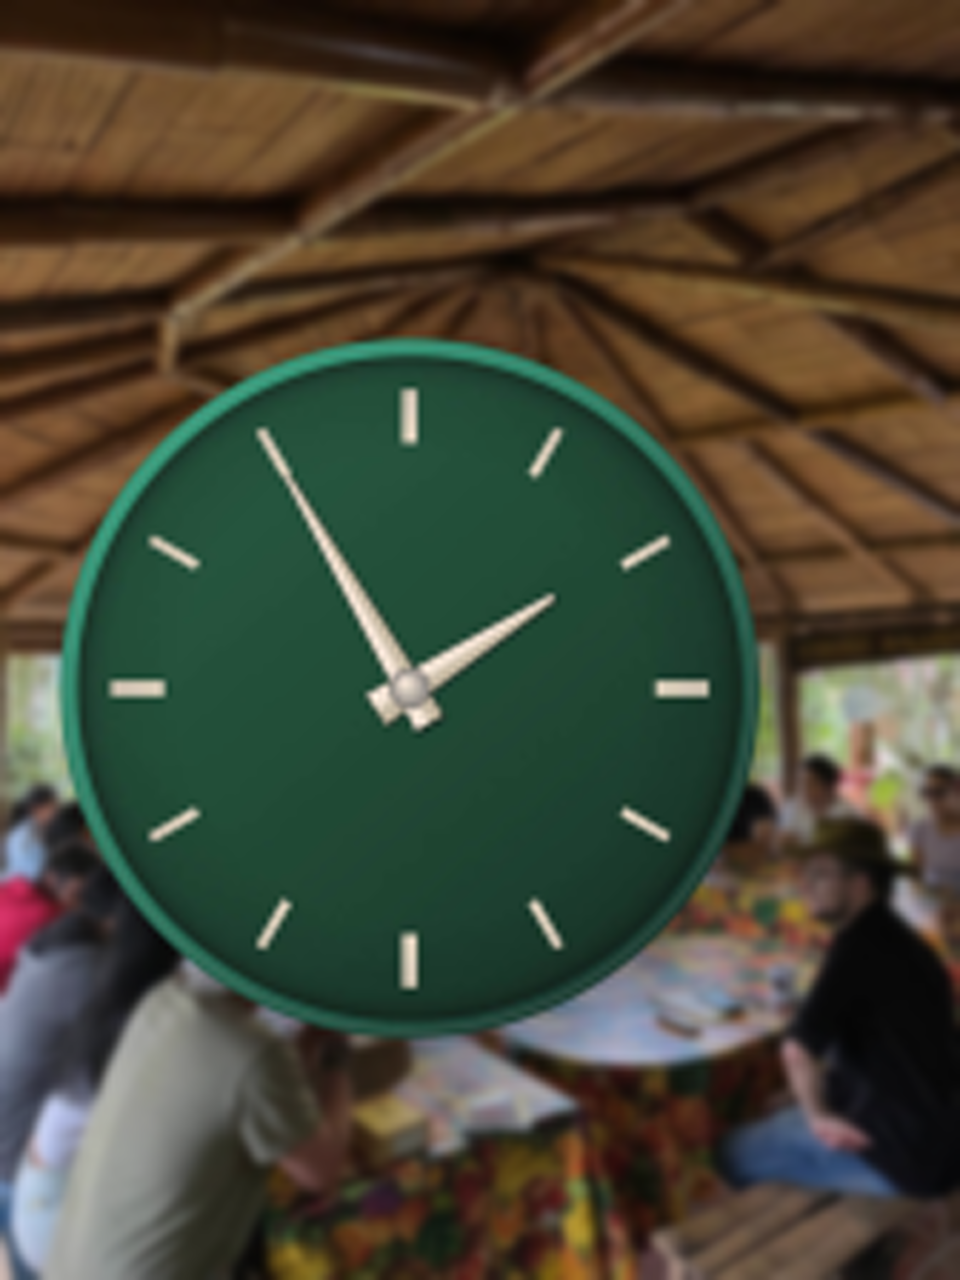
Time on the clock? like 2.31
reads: 1.55
